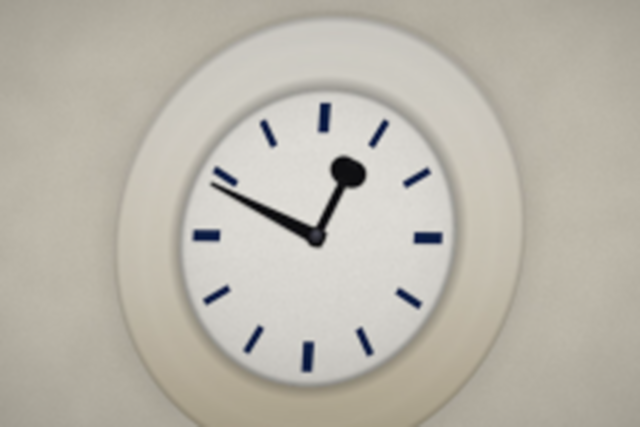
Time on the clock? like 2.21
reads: 12.49
